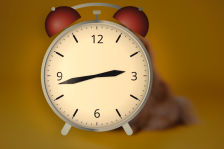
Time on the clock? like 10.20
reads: 2.43
